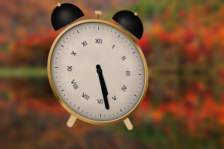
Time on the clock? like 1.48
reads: 5.28
